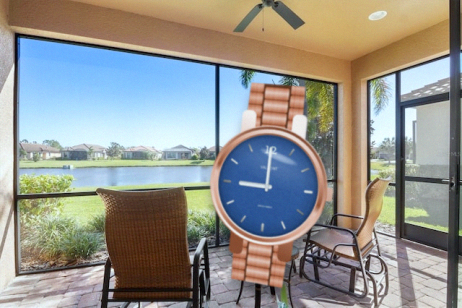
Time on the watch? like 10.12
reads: 9.00
